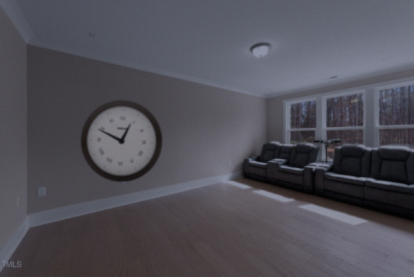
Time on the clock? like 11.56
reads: 12.49
